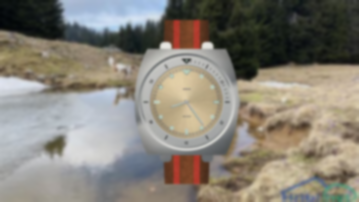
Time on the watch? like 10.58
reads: 8.24
